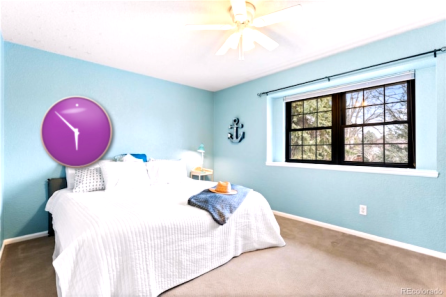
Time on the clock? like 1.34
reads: 5.52
